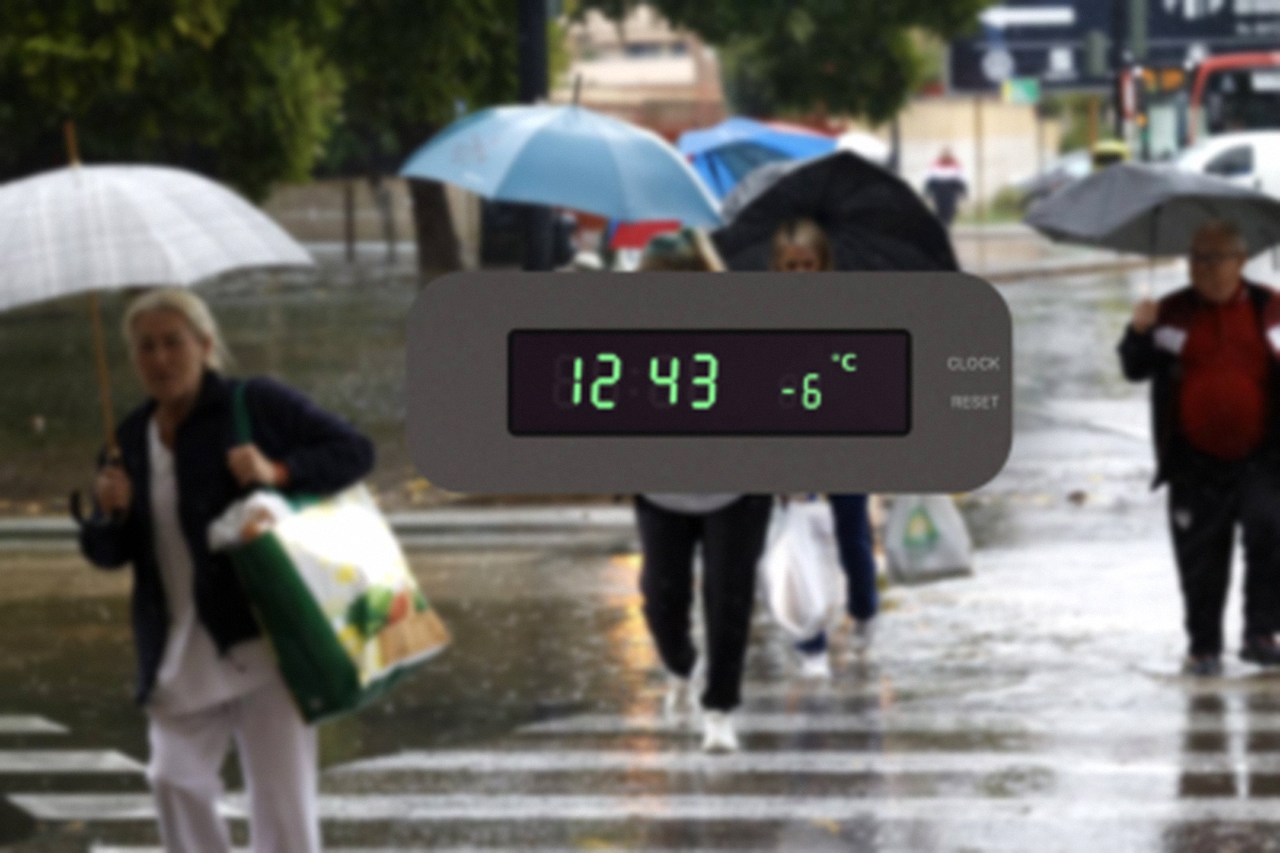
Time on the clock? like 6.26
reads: 12.43
